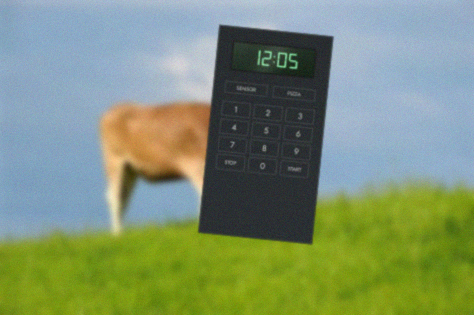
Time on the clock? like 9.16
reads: 12.05
